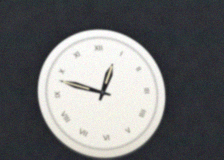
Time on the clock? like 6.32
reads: 12.48
